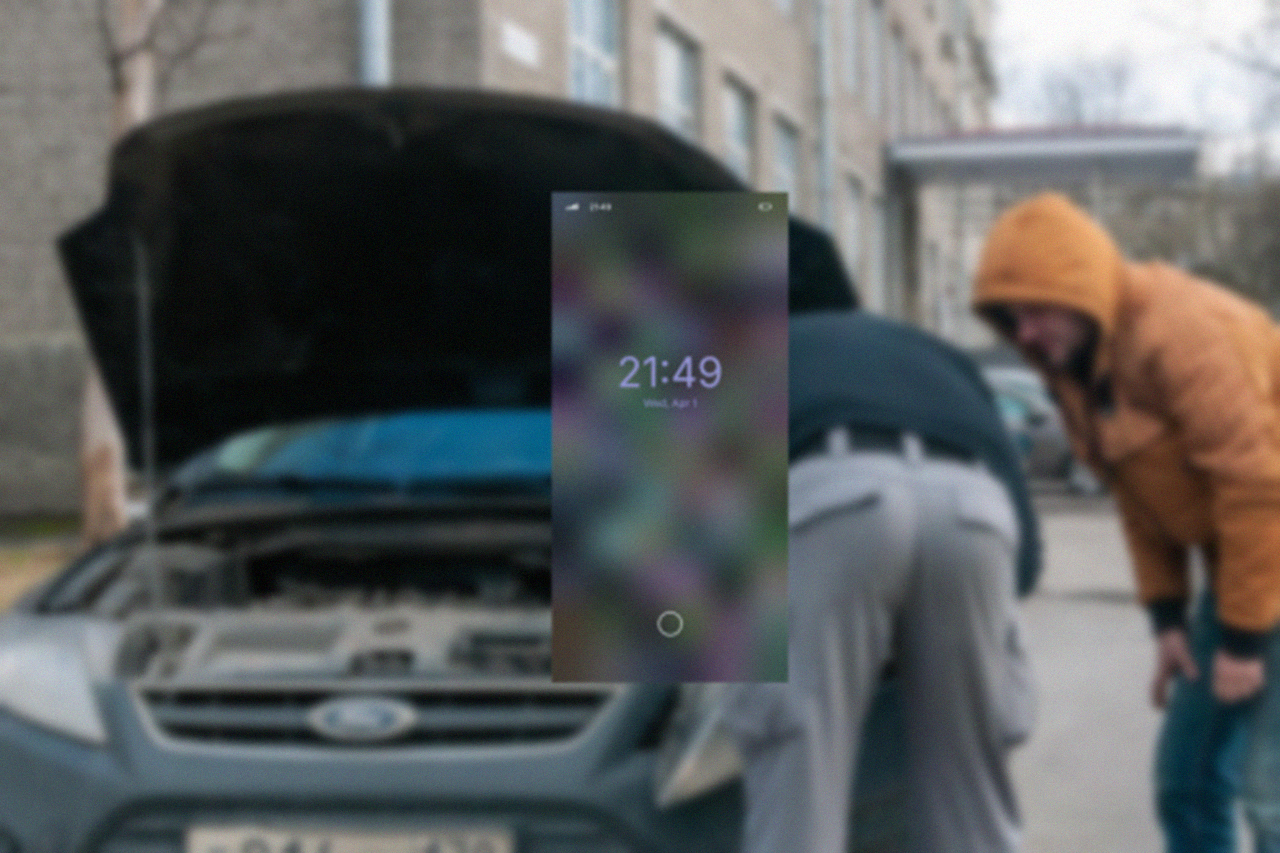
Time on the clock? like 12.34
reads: 21.49
